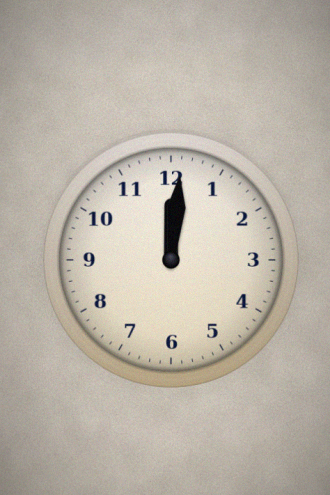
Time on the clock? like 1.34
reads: 12.01
